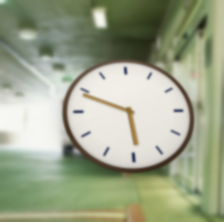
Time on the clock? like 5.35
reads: 5.49
